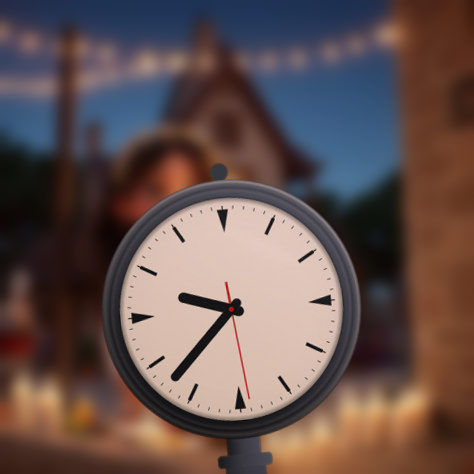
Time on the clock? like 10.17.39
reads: 9.37.29
